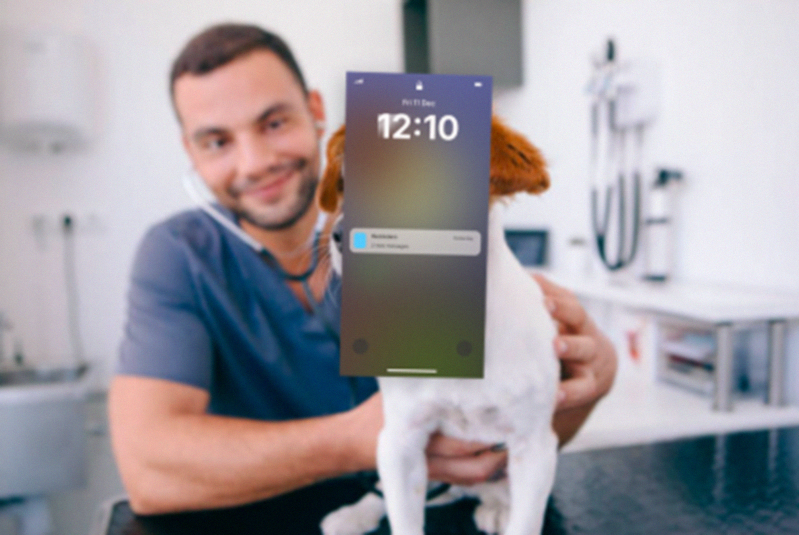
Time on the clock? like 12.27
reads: 12.10
